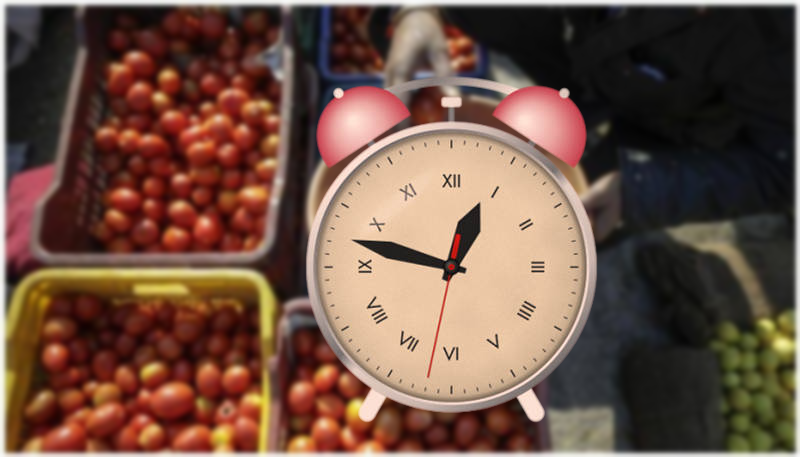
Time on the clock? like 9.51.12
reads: 12.47.32
